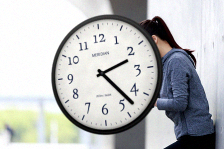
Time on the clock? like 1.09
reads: 2.23
